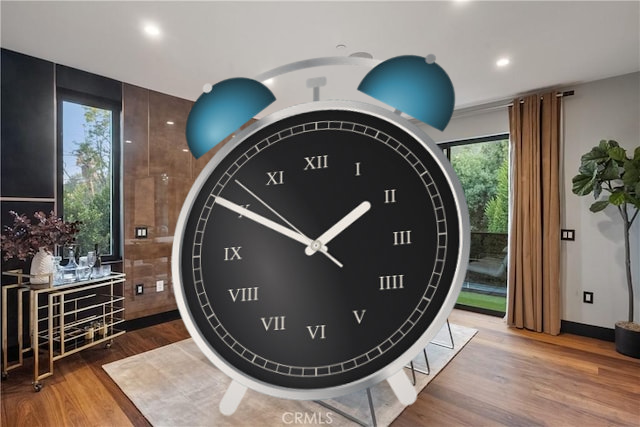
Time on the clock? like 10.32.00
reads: 1.49.52
